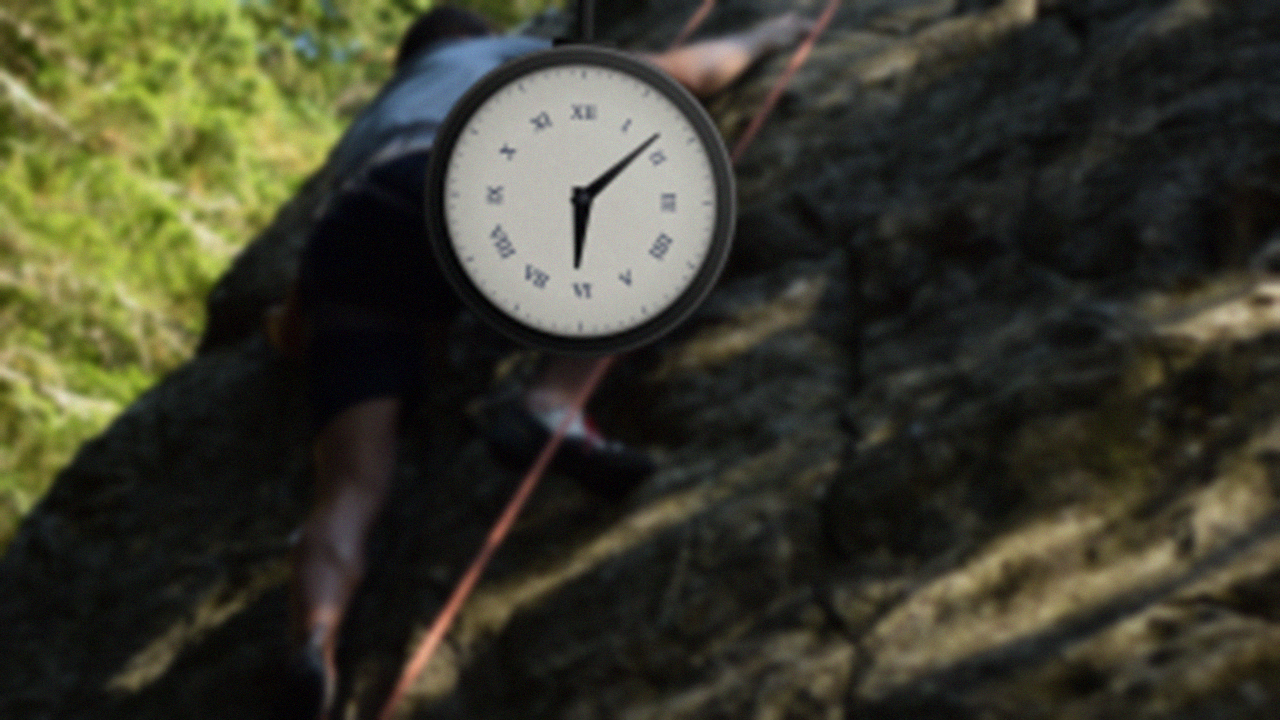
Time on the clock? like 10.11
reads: 6.08
